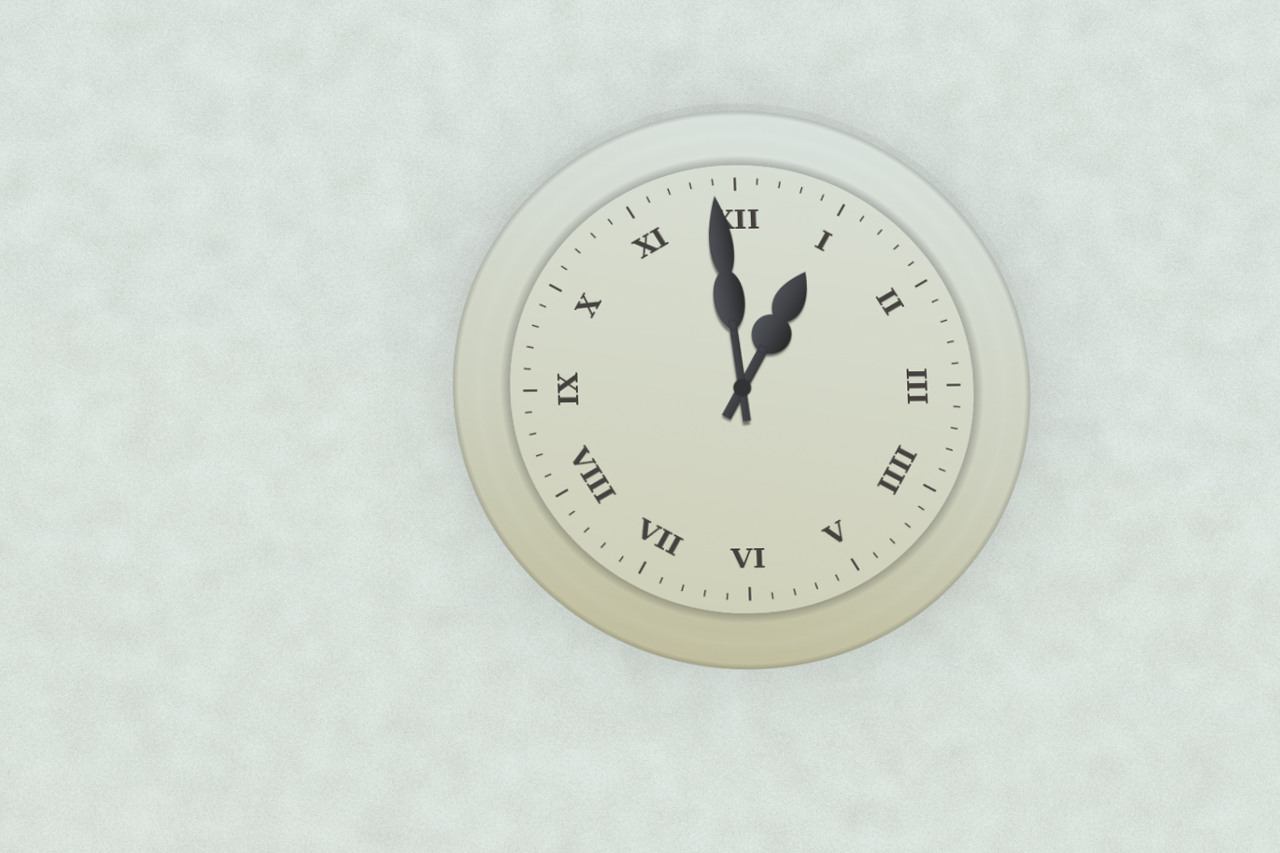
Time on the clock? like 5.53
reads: 12.59
